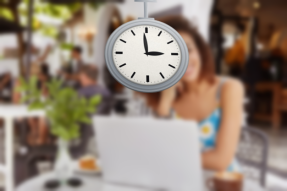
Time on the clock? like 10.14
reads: 2.59
